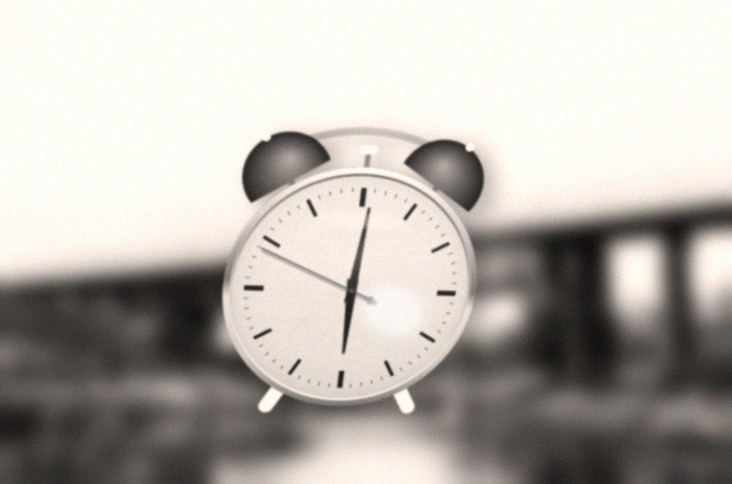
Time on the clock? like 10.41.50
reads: 6.00.49
